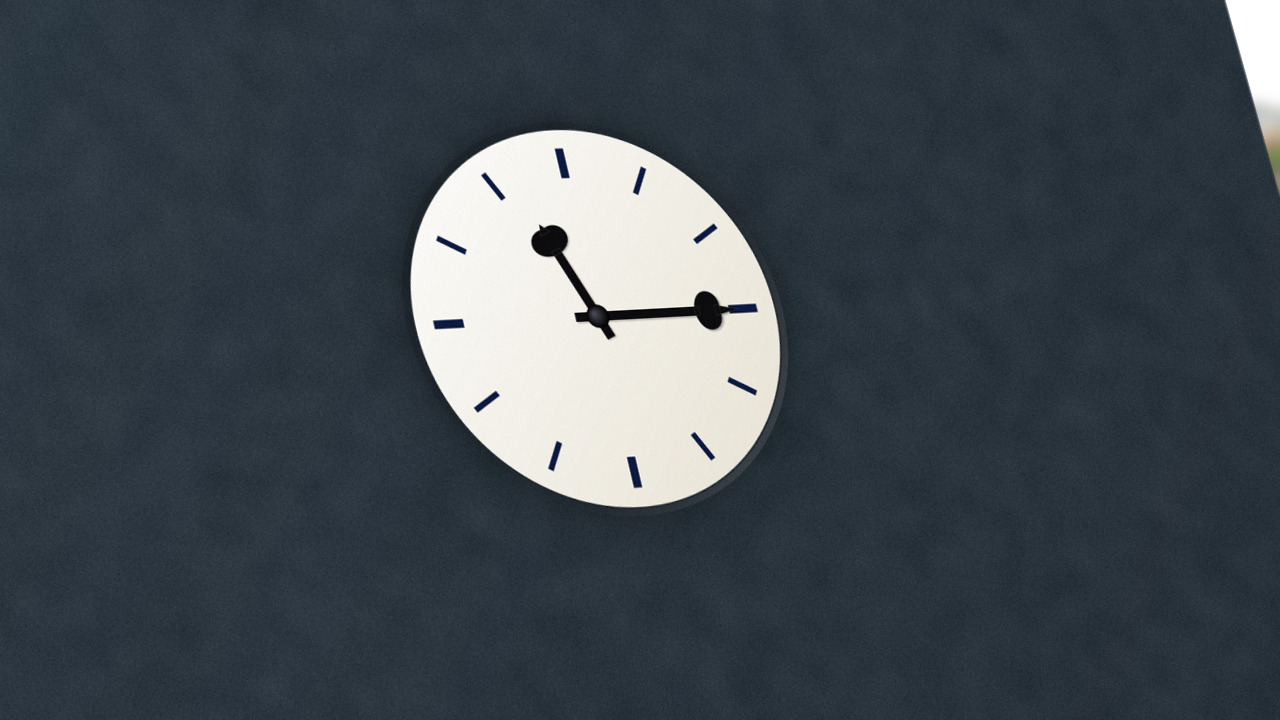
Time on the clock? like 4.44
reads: 11.15
